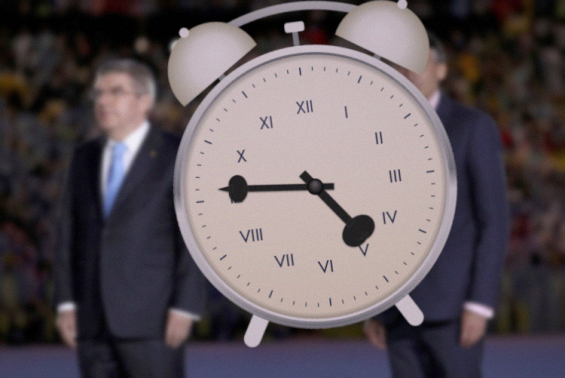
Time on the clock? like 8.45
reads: 4.46
